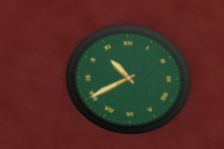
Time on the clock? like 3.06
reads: 10.40
